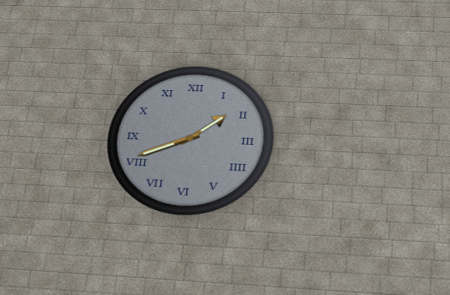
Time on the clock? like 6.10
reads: 1.41
